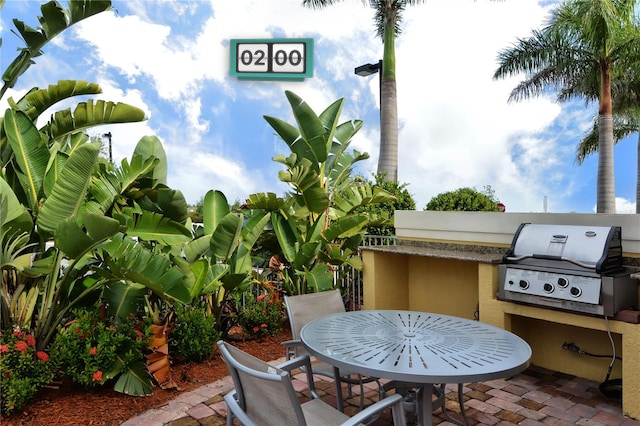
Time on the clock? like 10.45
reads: 2.00
